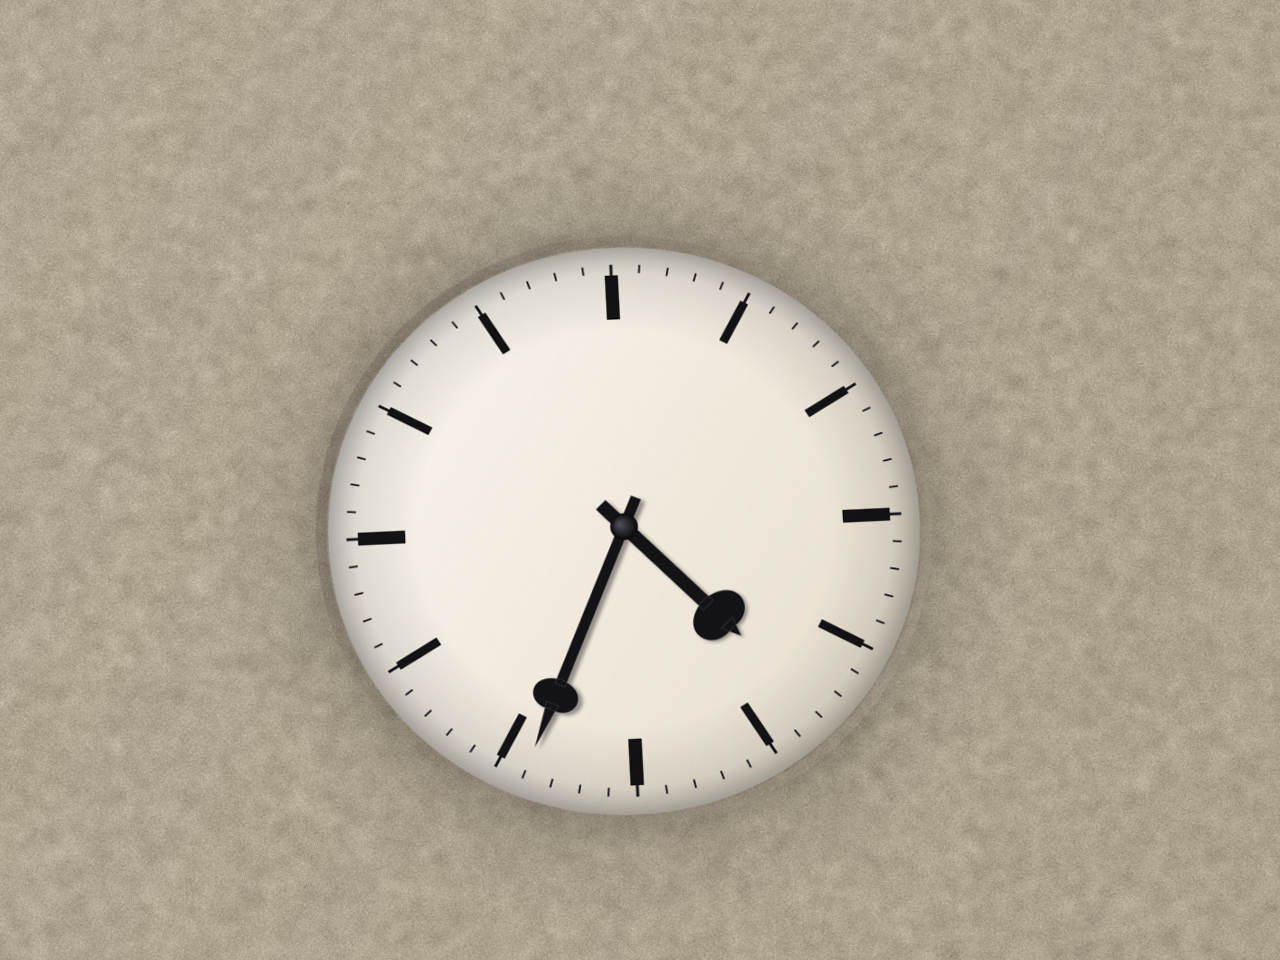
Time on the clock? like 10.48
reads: 4.34
